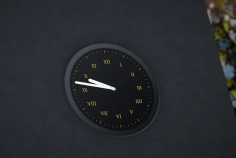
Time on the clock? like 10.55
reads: 9.47
